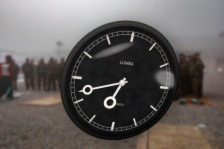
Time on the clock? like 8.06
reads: 6.42
